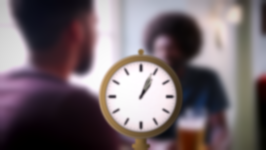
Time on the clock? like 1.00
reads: 1.04
